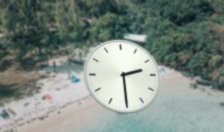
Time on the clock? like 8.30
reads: 2.30
